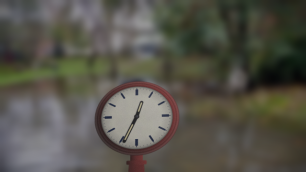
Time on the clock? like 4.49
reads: 12.34
